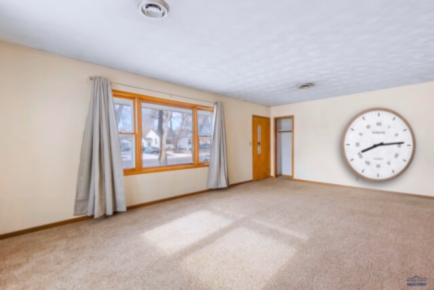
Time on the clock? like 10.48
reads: 8.14
